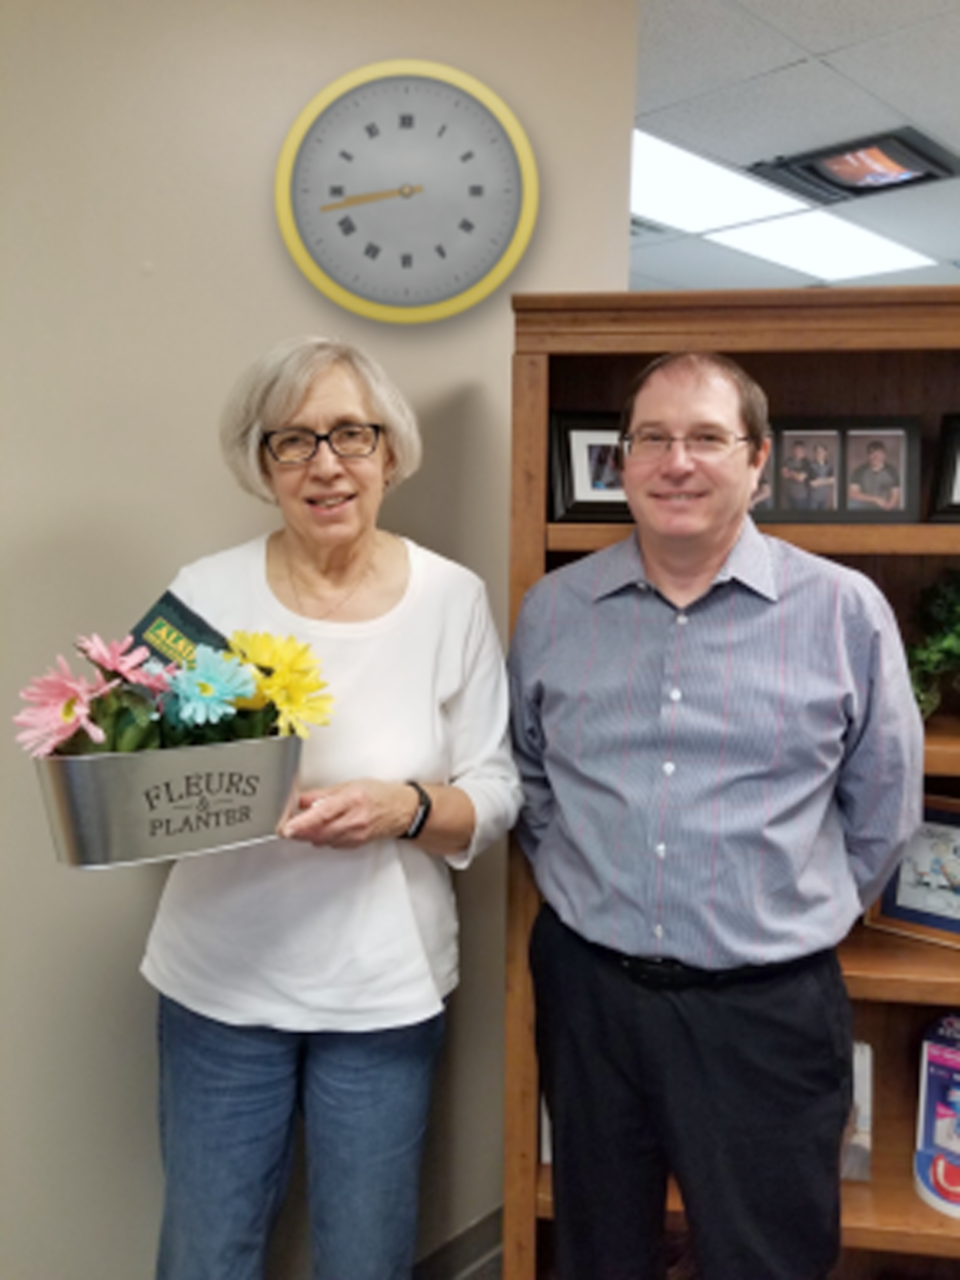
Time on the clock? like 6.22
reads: 8.43
